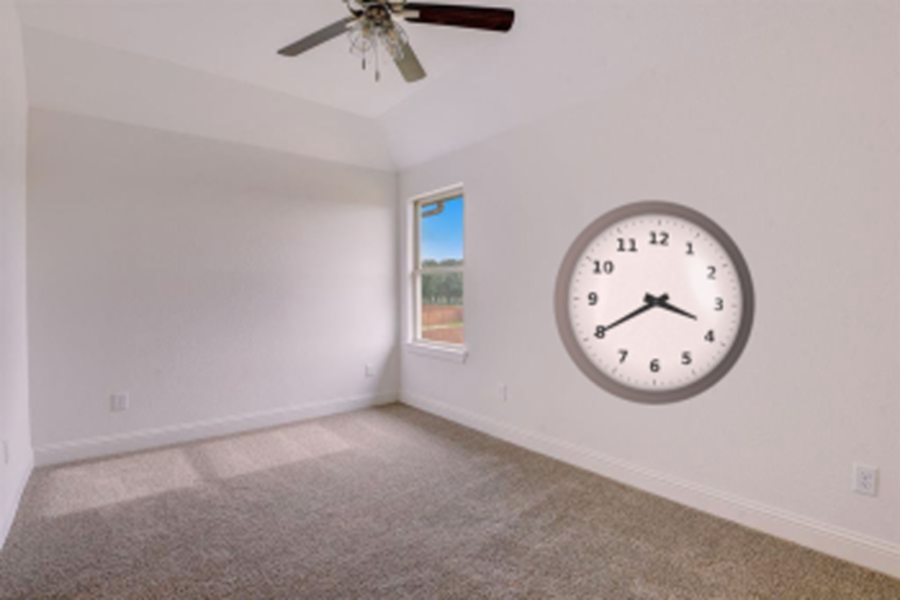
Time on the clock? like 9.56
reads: 3.40
